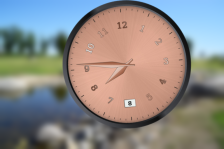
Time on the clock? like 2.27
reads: 7.46
